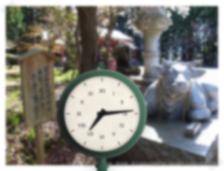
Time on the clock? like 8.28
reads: 7.14
